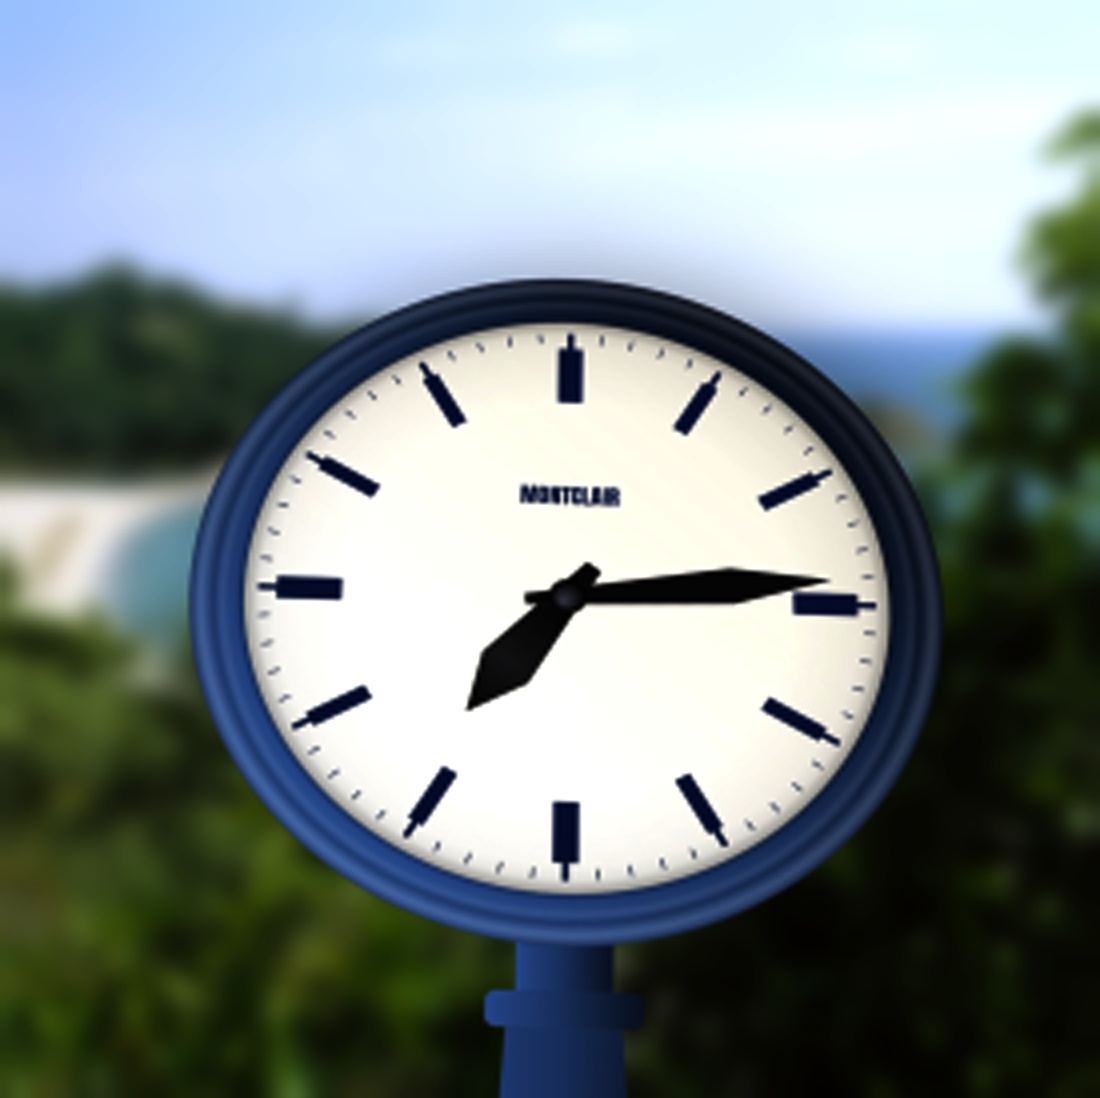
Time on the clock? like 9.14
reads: 7.14
